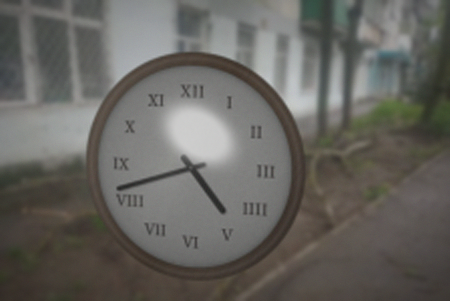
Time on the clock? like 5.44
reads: 4.42
